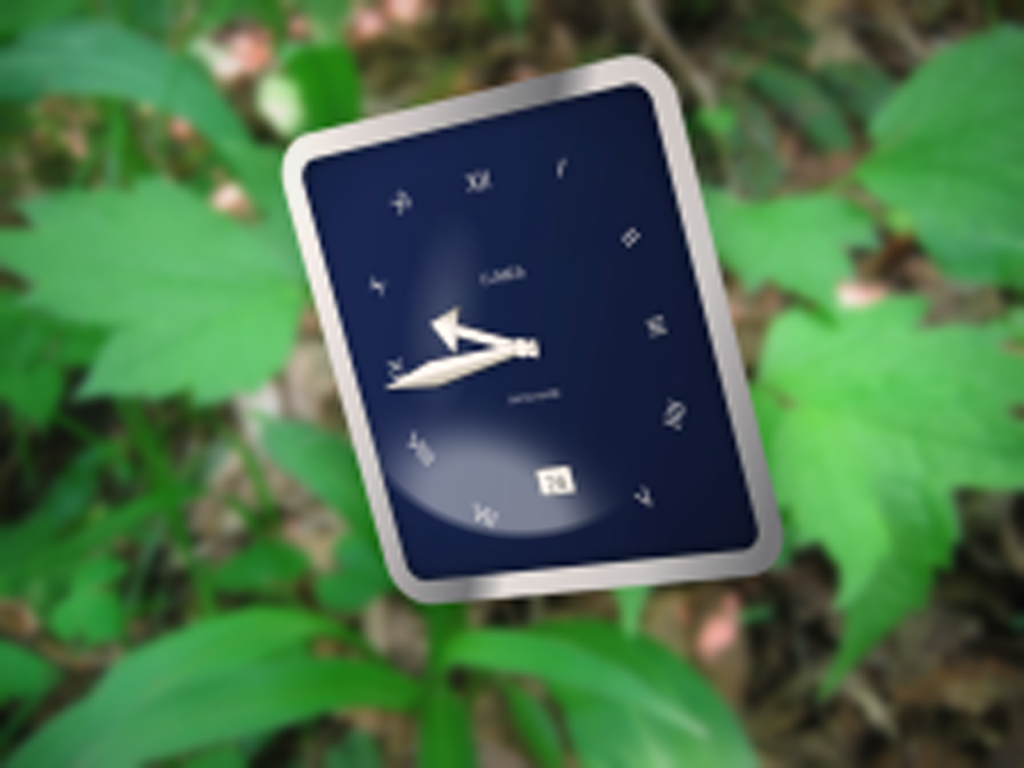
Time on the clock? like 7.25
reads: 9.44
